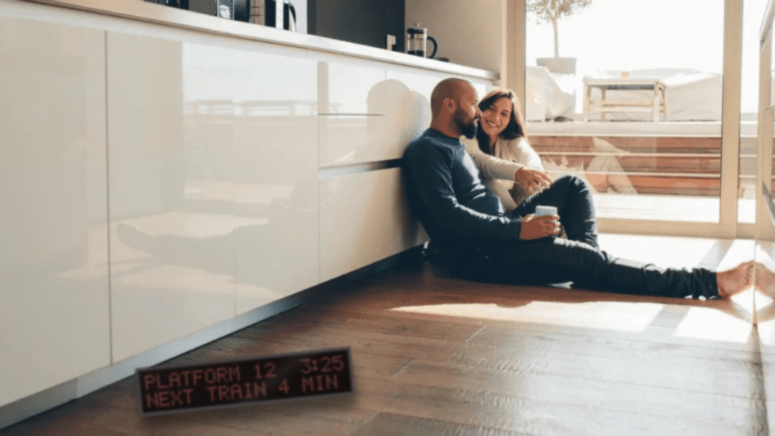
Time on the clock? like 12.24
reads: 3.25
